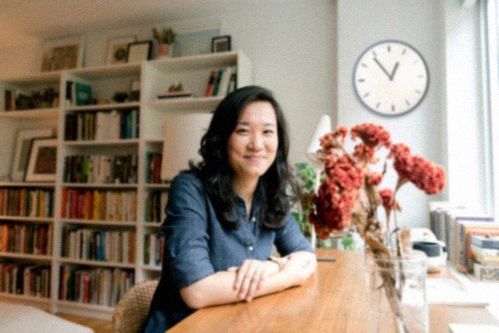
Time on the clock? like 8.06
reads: 12.54
